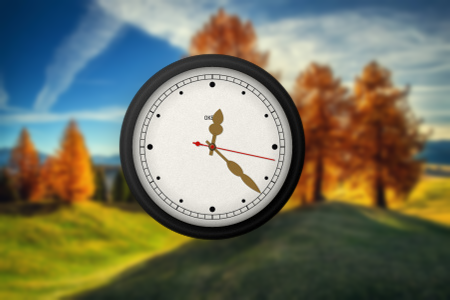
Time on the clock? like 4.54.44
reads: 12.22.17
